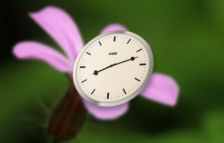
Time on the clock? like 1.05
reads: 8.12
